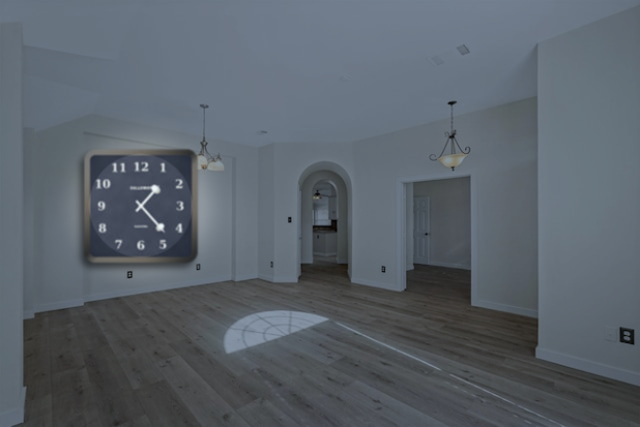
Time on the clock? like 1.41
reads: 1.23
